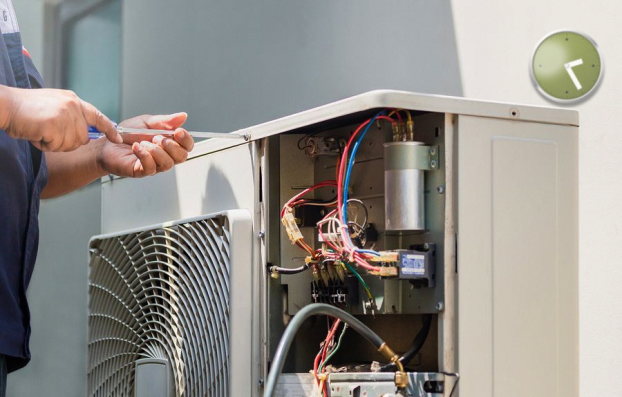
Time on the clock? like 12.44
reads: 2.25
